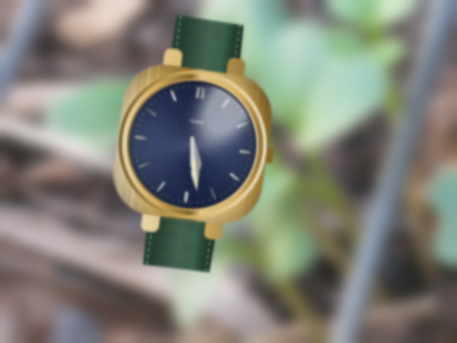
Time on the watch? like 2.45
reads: 5.28
